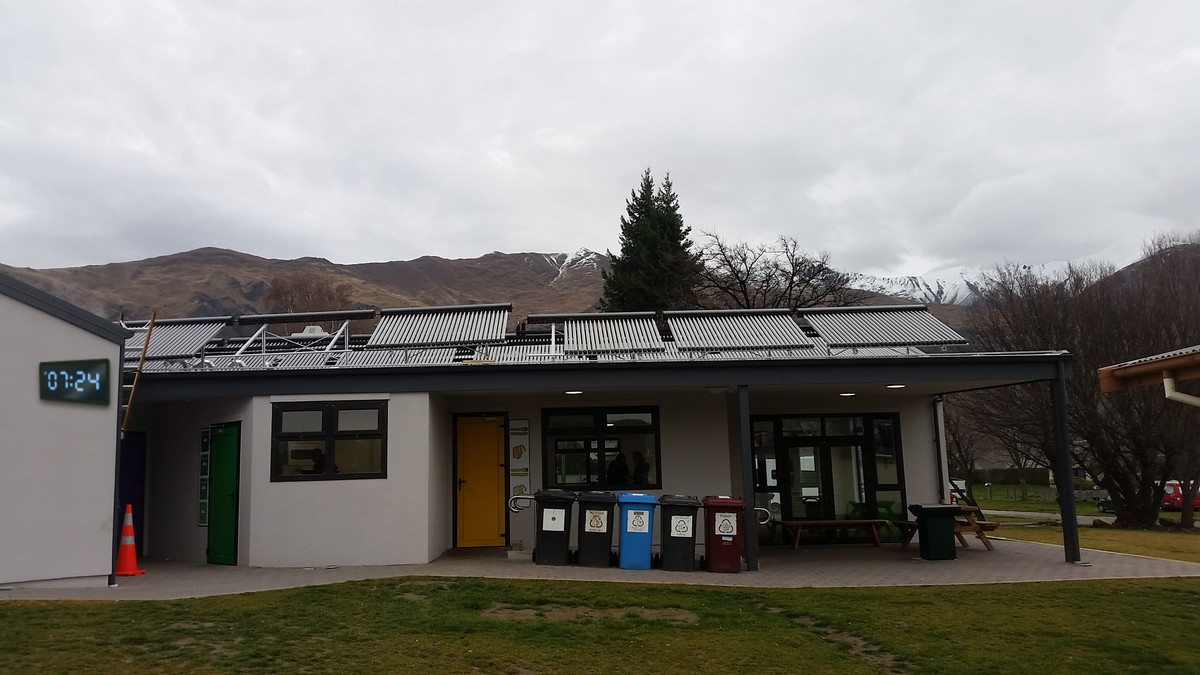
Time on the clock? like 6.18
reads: 7.24
